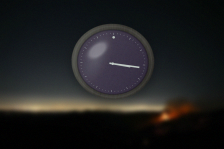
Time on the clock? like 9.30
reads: 3.16
